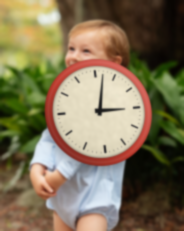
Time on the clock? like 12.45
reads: 3.02
